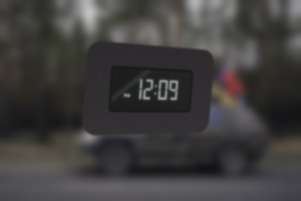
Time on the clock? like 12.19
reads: 12.09
